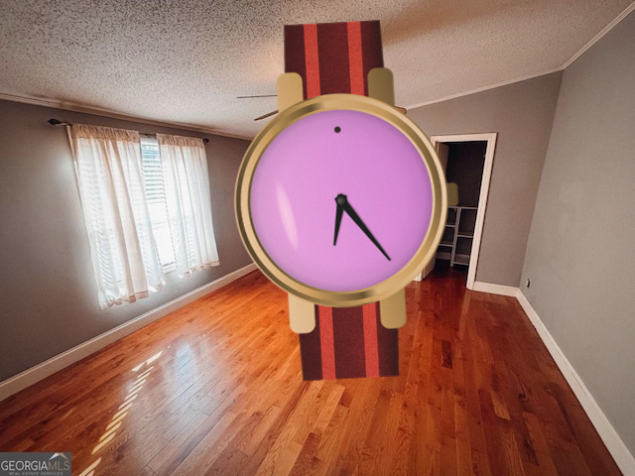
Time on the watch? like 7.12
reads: 6.24
